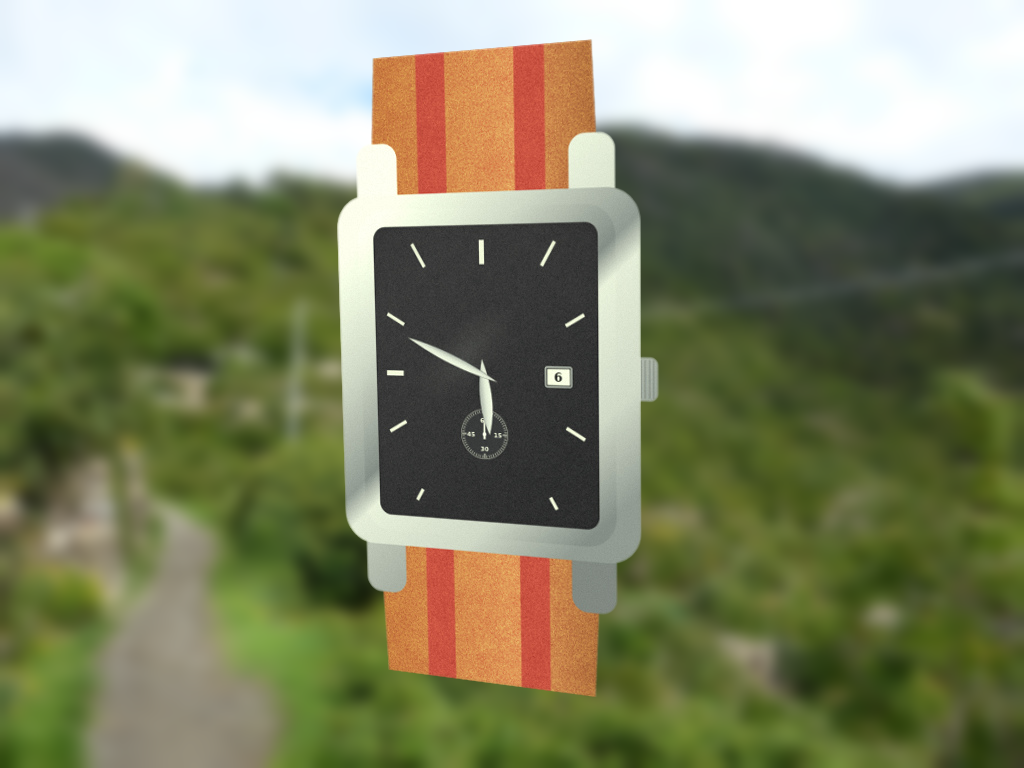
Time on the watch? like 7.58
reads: 5.49
